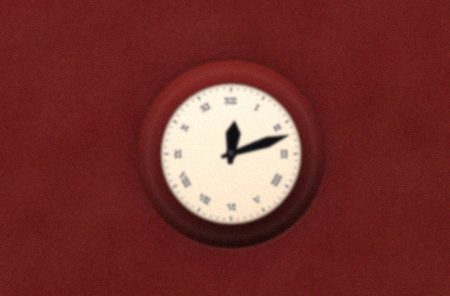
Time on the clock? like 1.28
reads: 12.12
